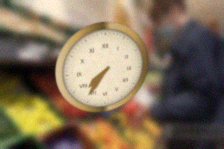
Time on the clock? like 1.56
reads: 7.36
